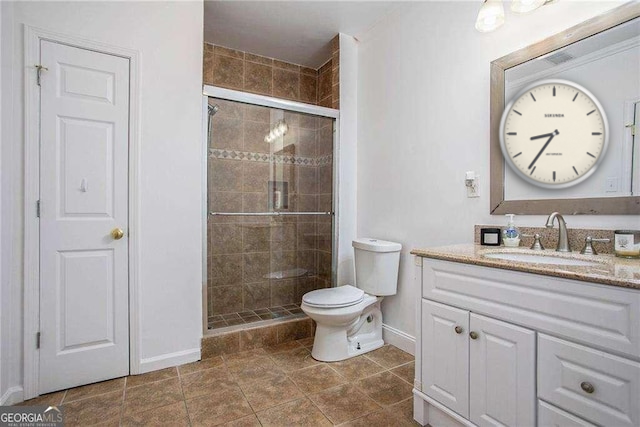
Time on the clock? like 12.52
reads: 8.36
